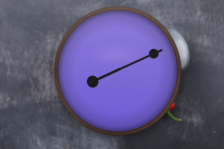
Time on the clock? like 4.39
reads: 8.11
